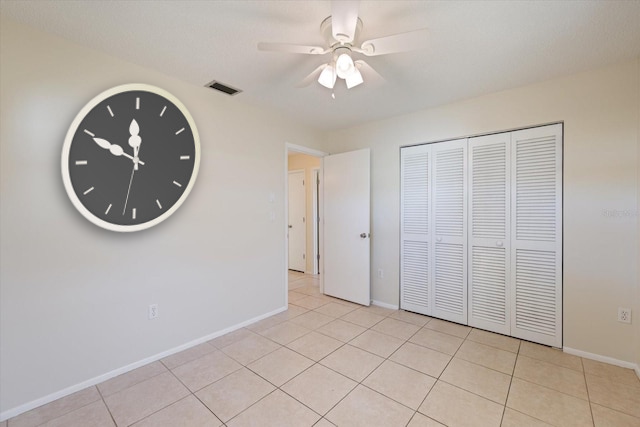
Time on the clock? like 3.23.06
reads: 11.49.32
